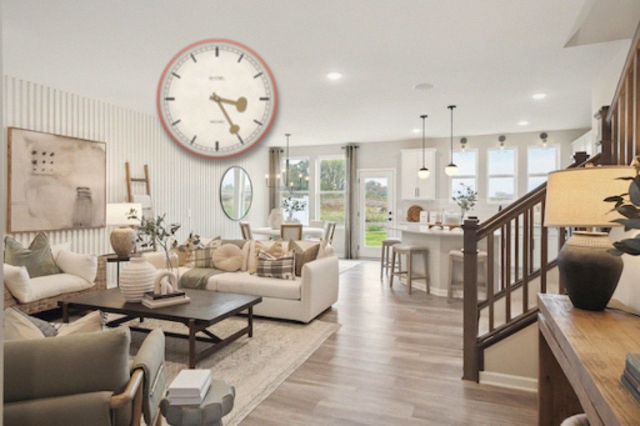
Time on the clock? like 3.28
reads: 3.25
